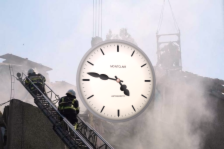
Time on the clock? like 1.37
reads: 4.47
